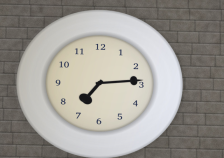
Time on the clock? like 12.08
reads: 7.14
